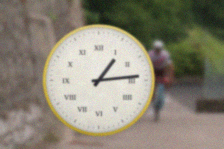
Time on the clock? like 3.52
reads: 1.14
